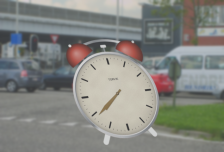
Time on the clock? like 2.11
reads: 7.39
